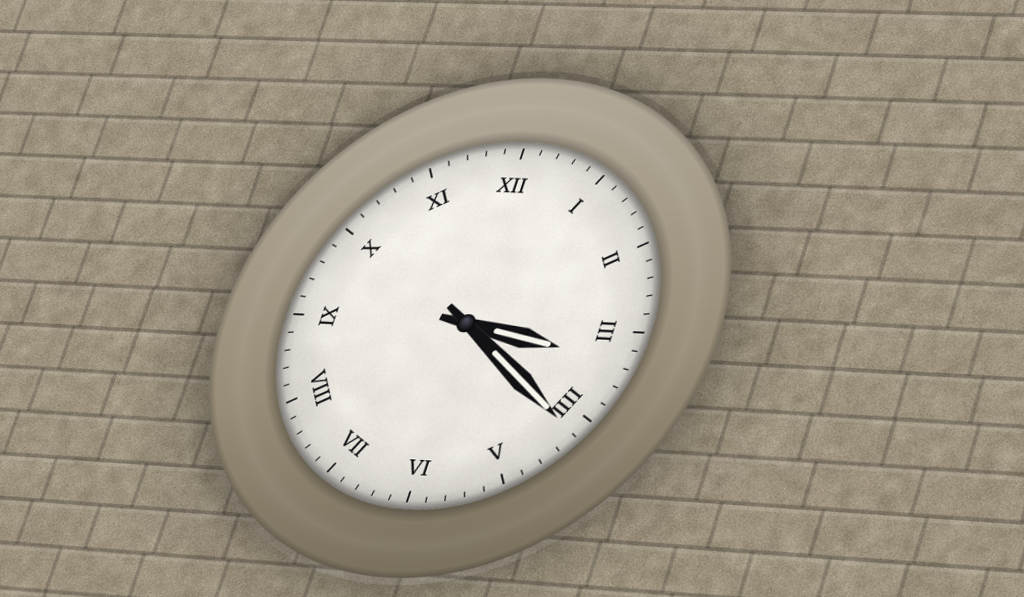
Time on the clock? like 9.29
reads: 3.21
